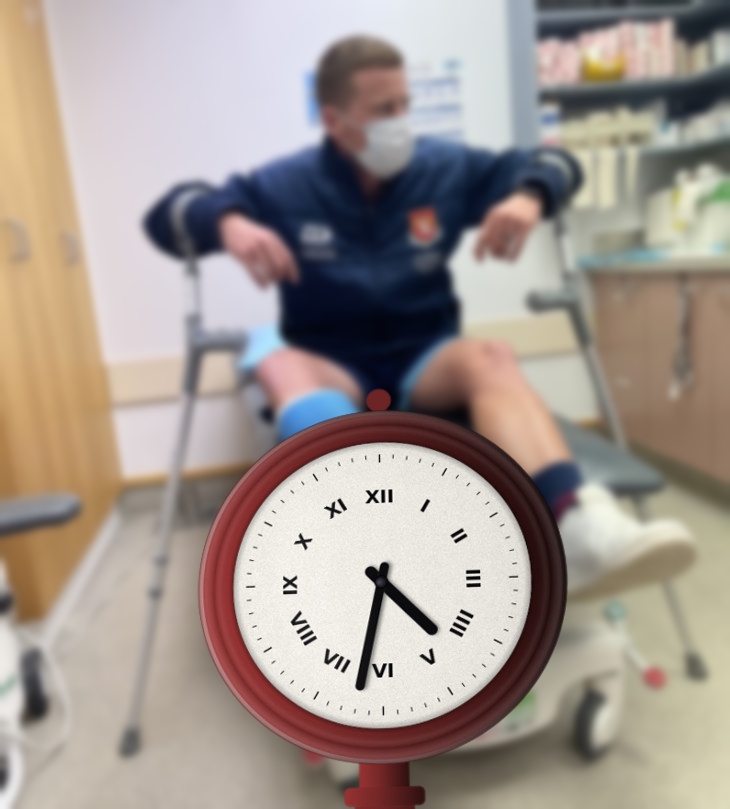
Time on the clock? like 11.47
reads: 4.32
